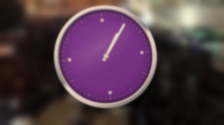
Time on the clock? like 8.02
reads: 1.06
